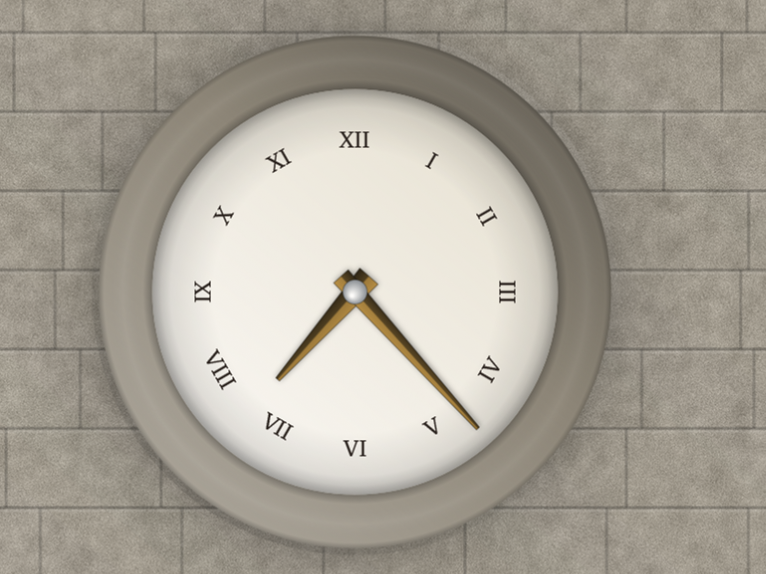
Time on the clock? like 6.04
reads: 7.23
